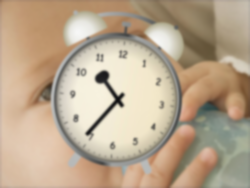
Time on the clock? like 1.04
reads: 10.36
